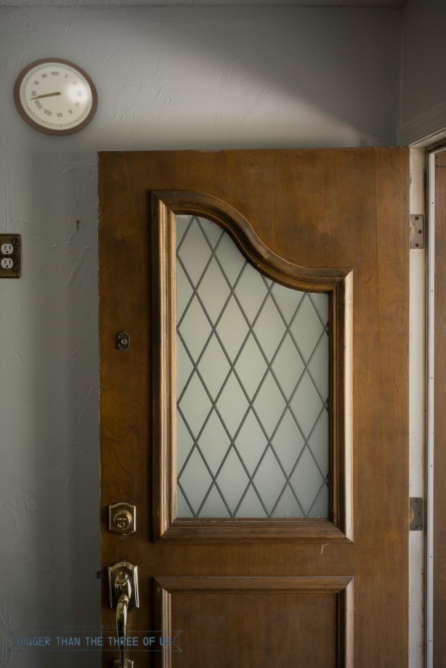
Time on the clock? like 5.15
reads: 8.43
